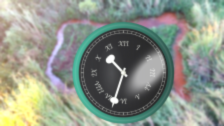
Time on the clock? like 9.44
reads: 10.33
